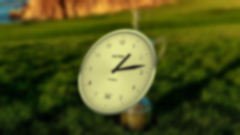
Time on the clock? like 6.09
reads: 1.13
